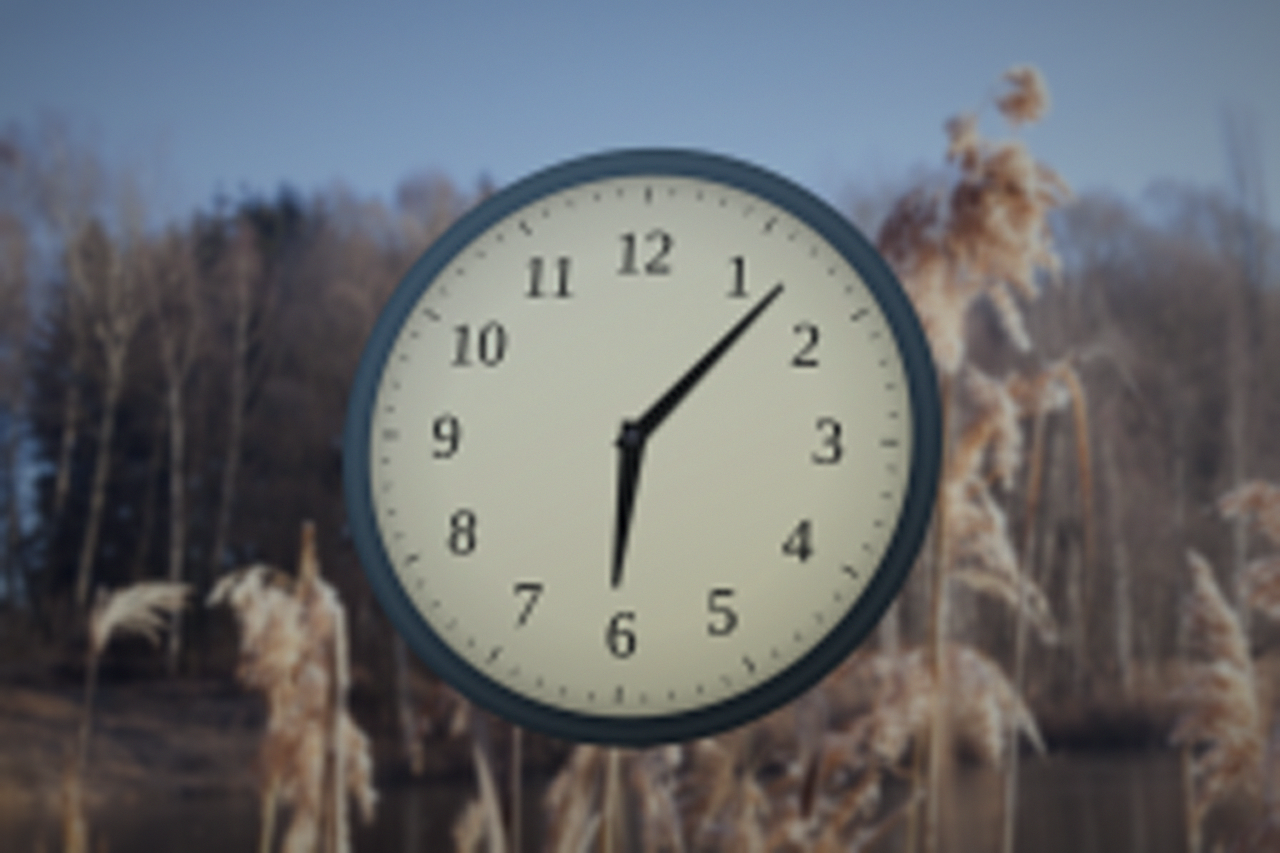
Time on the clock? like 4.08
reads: 6.07
